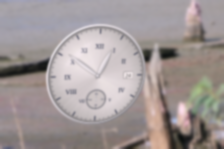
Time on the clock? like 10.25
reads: 12.51
